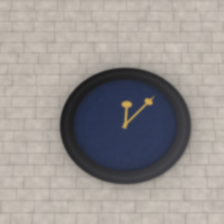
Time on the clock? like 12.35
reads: 12.07
